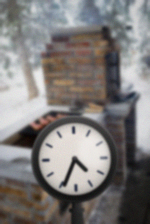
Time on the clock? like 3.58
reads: 4.34
